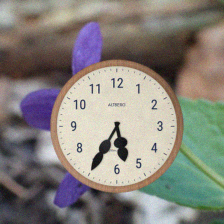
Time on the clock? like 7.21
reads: 5.35
